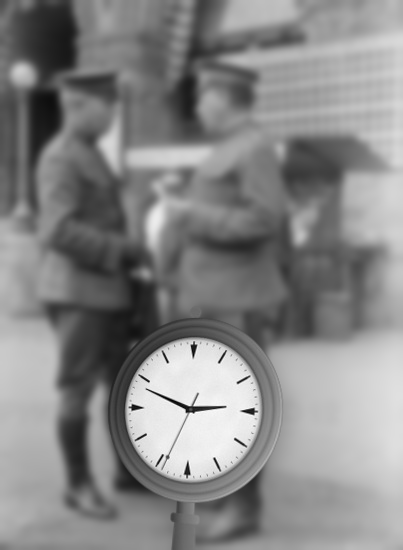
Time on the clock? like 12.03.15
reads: 2.48.34
